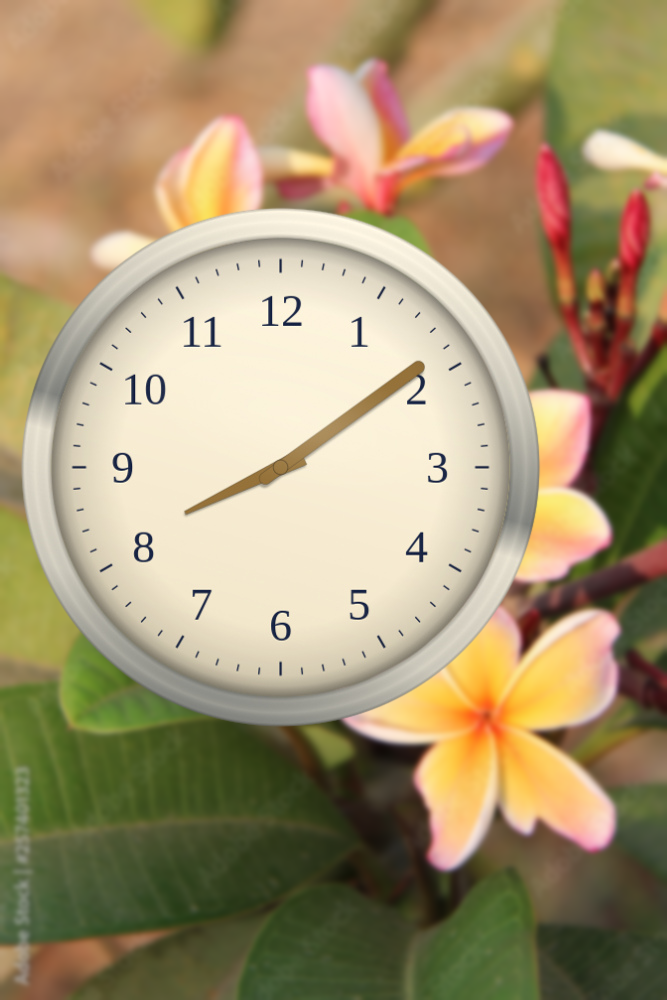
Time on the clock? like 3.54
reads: 8.09
